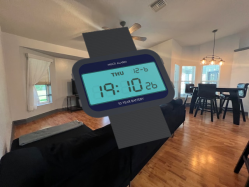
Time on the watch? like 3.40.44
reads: 19.10.26
